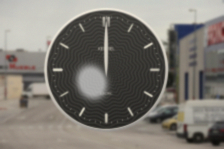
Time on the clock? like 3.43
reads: 12.00
